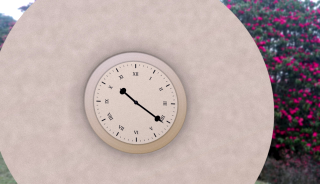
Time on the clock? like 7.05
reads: 10.21
